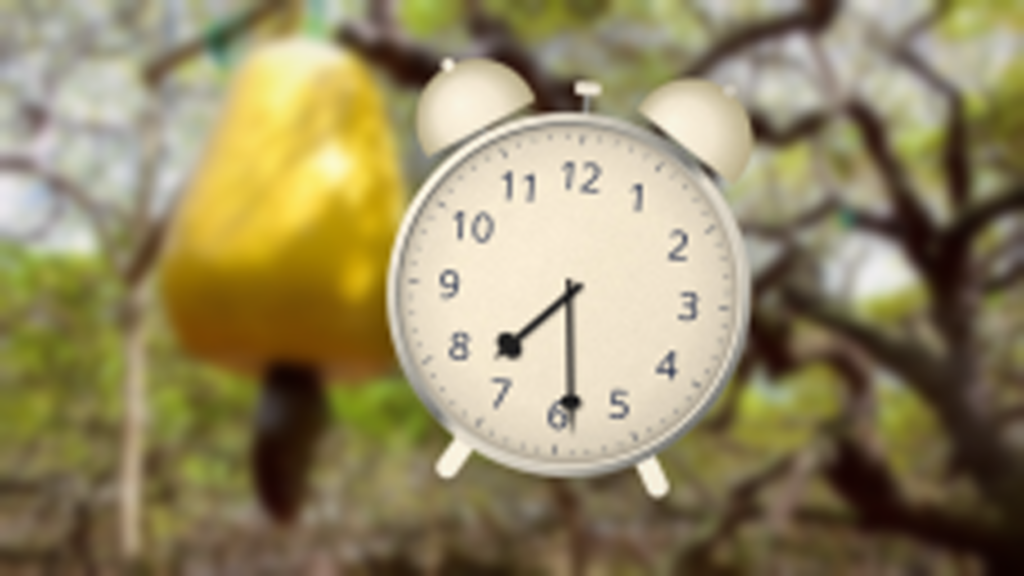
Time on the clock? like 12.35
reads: 7.29
